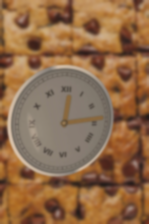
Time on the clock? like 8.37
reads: 12.14
